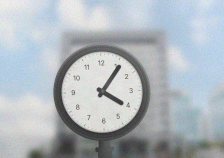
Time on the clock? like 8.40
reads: 4.06
